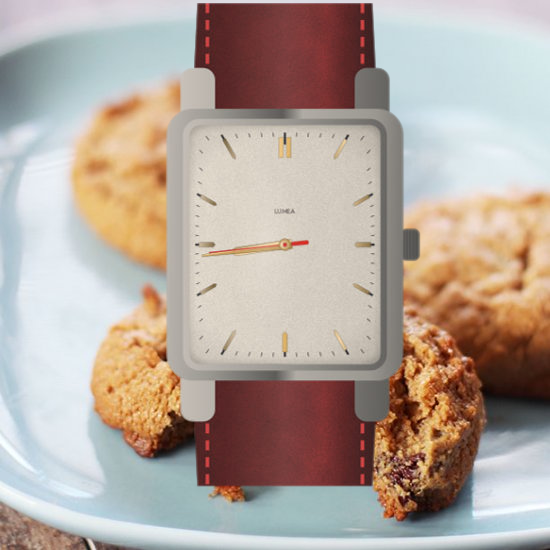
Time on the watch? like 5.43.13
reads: 8.43.44
